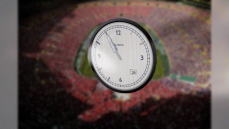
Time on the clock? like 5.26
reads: 10.55
